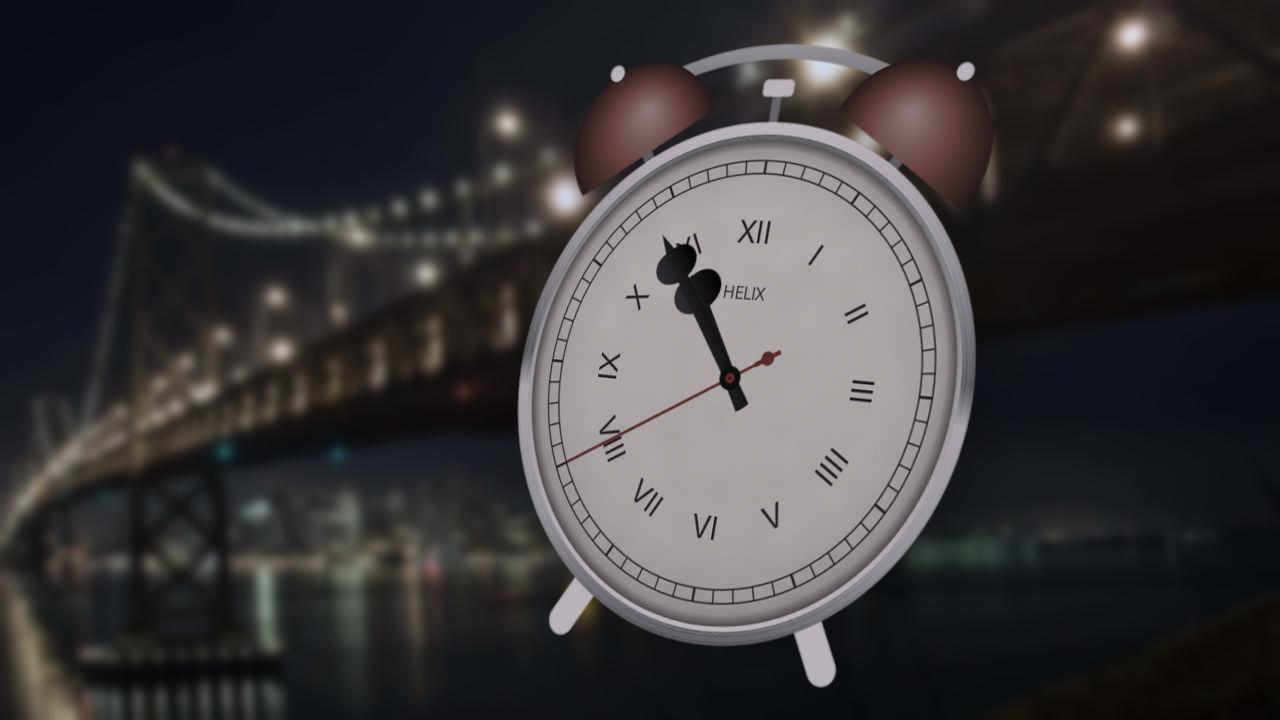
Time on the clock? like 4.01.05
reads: 10.53.40
